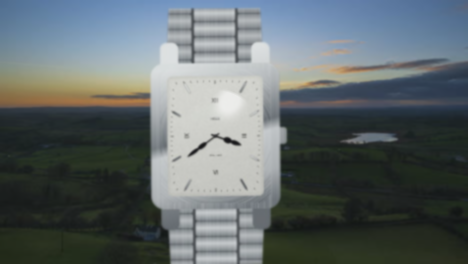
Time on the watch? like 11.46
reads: 3.39
